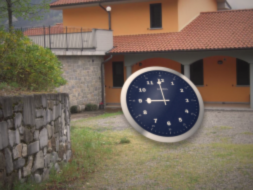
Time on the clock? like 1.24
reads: 8.59
